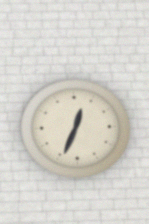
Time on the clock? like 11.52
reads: 12.34
